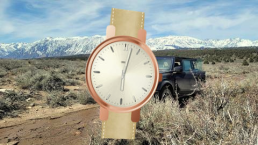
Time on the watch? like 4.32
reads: 6.02
